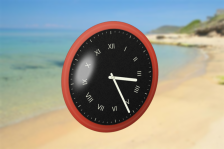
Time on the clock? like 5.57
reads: 3.26
